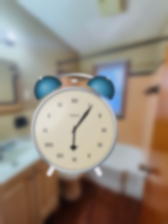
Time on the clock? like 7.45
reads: 6.06
